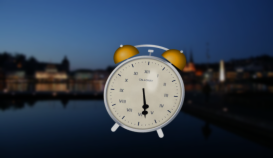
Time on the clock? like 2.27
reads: 5.28
